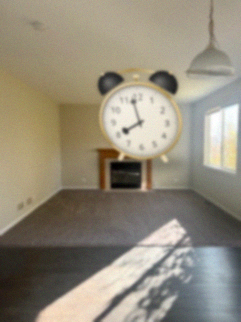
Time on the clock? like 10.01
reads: 7.58
